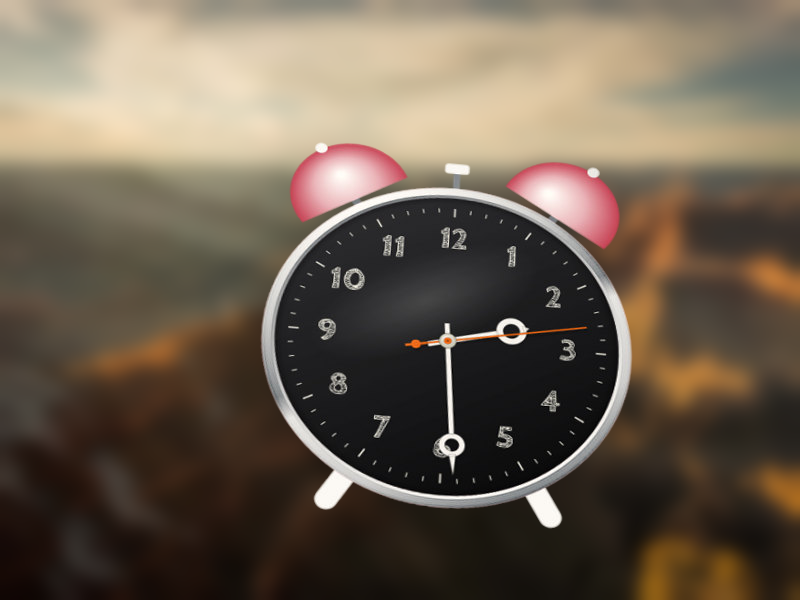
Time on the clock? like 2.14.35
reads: 2.29.13
